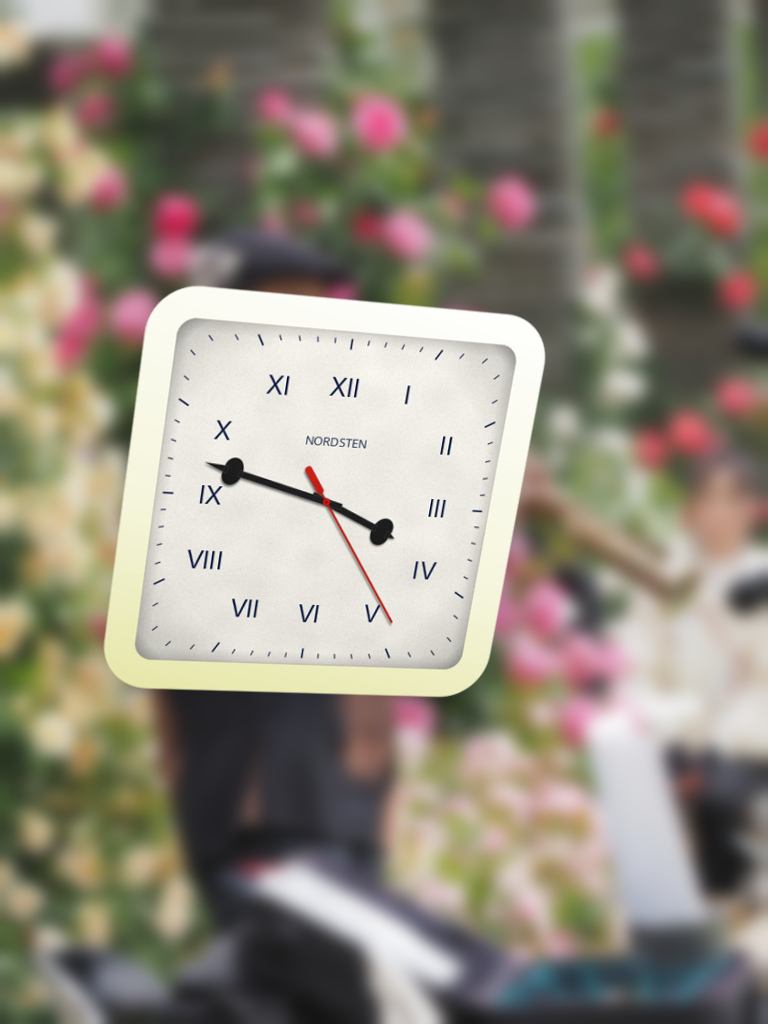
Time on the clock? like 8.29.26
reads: 3.47.24
